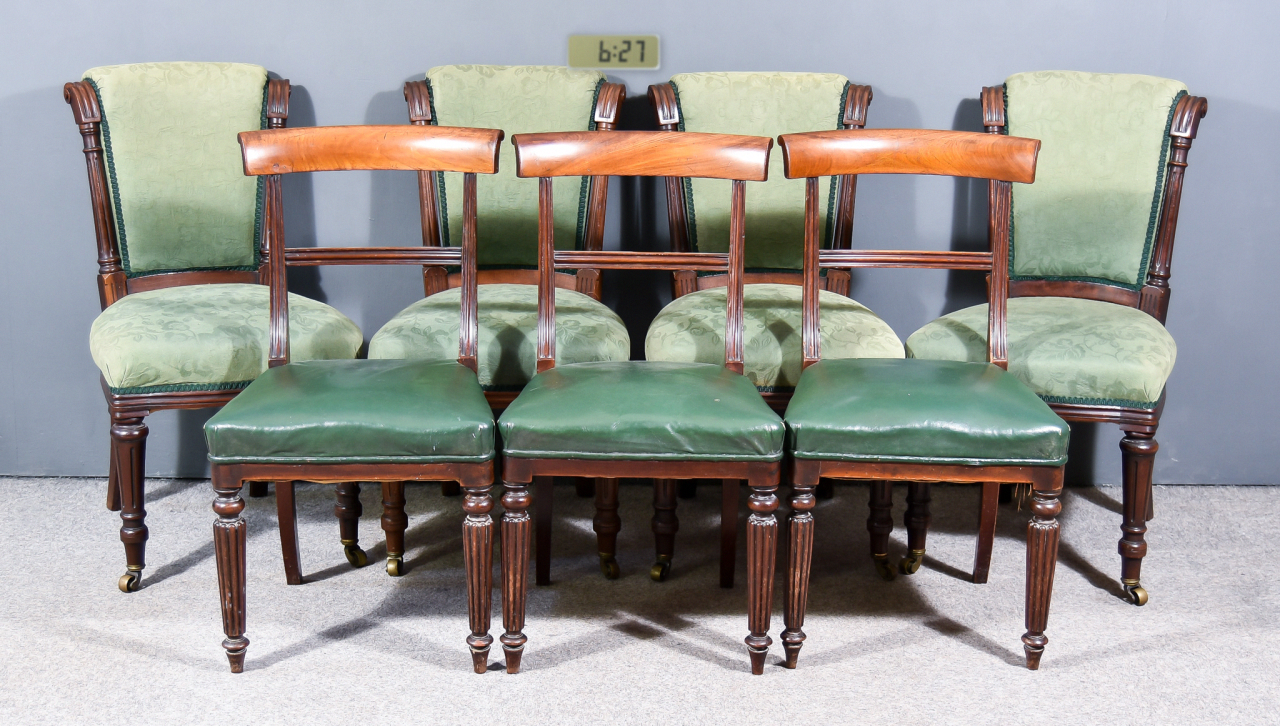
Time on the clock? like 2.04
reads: 6.27
